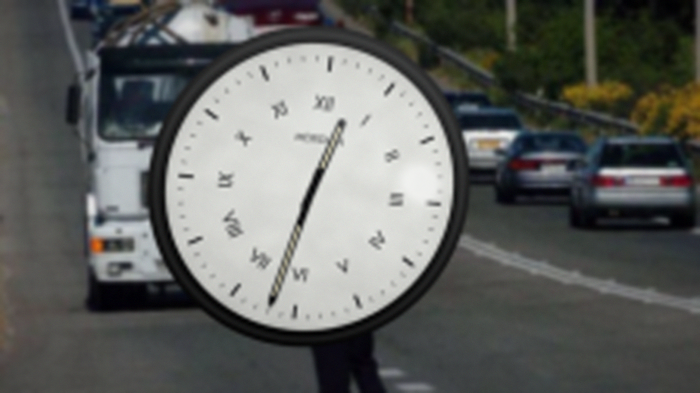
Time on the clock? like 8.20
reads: 12.32
